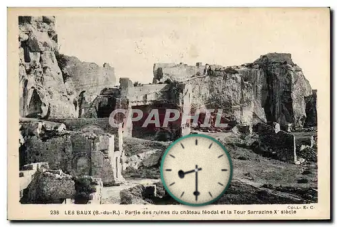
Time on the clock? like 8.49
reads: 8.30
